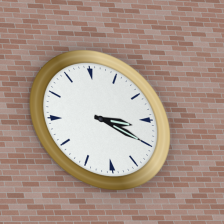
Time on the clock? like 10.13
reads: 3.20
